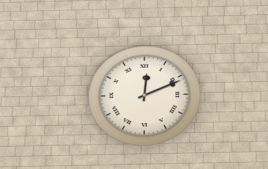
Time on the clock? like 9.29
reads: 12.11
